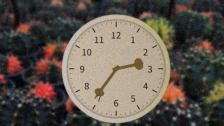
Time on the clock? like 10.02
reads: 2.36
